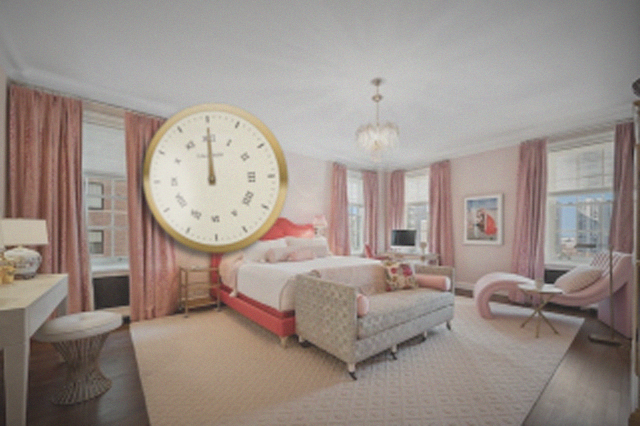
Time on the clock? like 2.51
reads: 12.00
